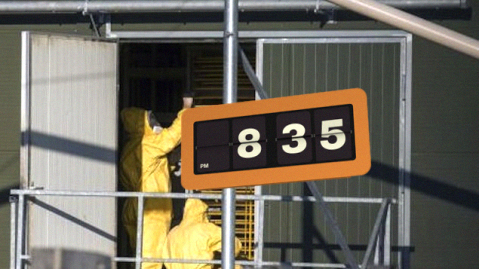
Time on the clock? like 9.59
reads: 8.35
